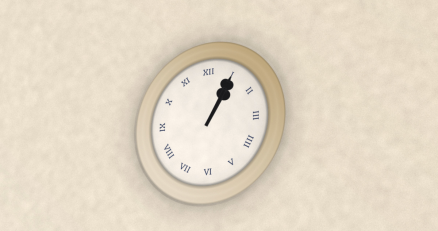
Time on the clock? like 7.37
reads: 1.05
